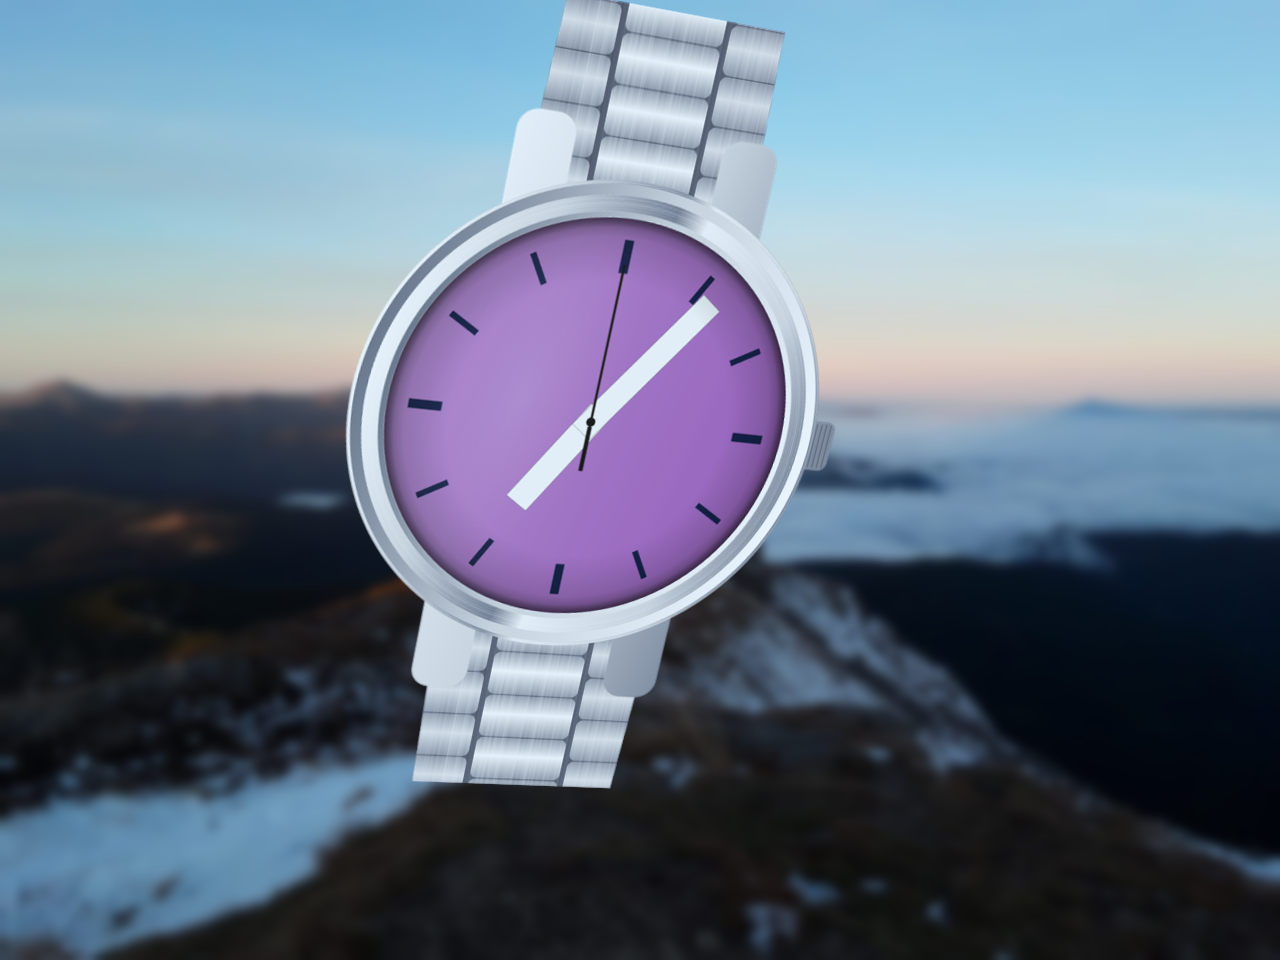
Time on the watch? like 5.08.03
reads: 7.06.00
